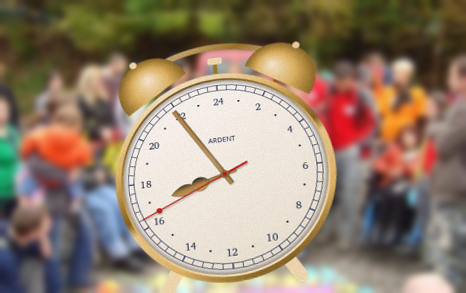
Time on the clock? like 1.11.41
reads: 16.54.41
